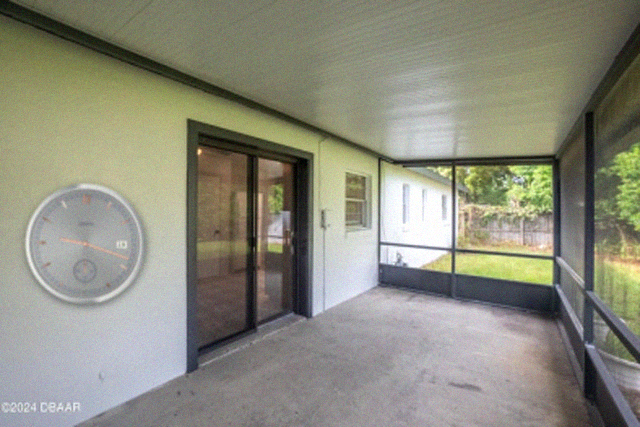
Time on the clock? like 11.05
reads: 9.18
